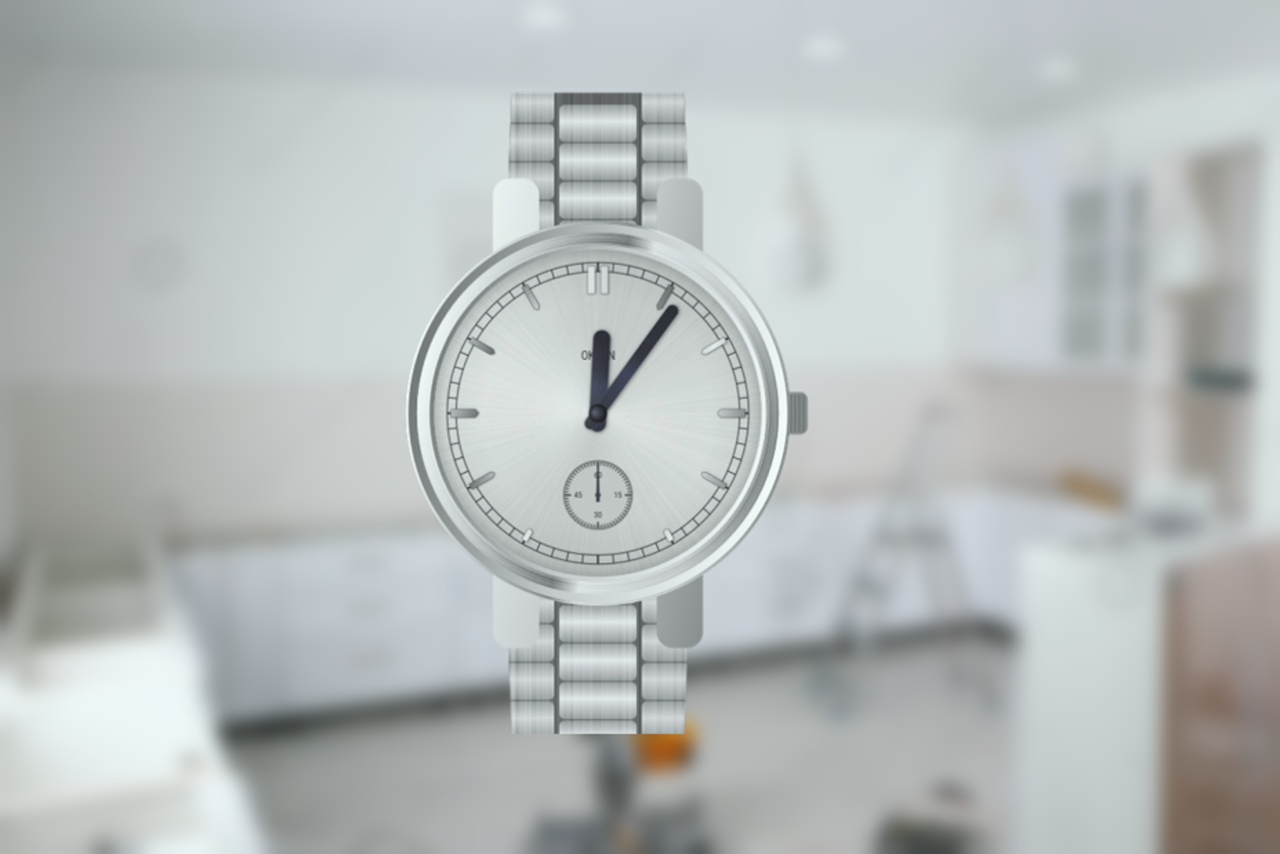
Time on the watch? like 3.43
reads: 12.06
